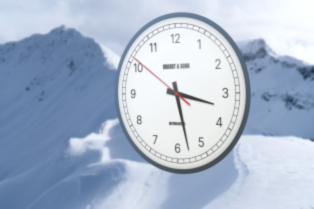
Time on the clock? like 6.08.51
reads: 3.27.51
